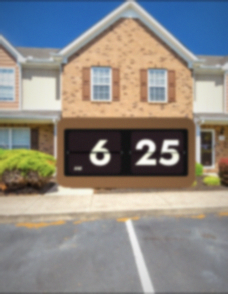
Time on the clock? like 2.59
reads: 6.25
